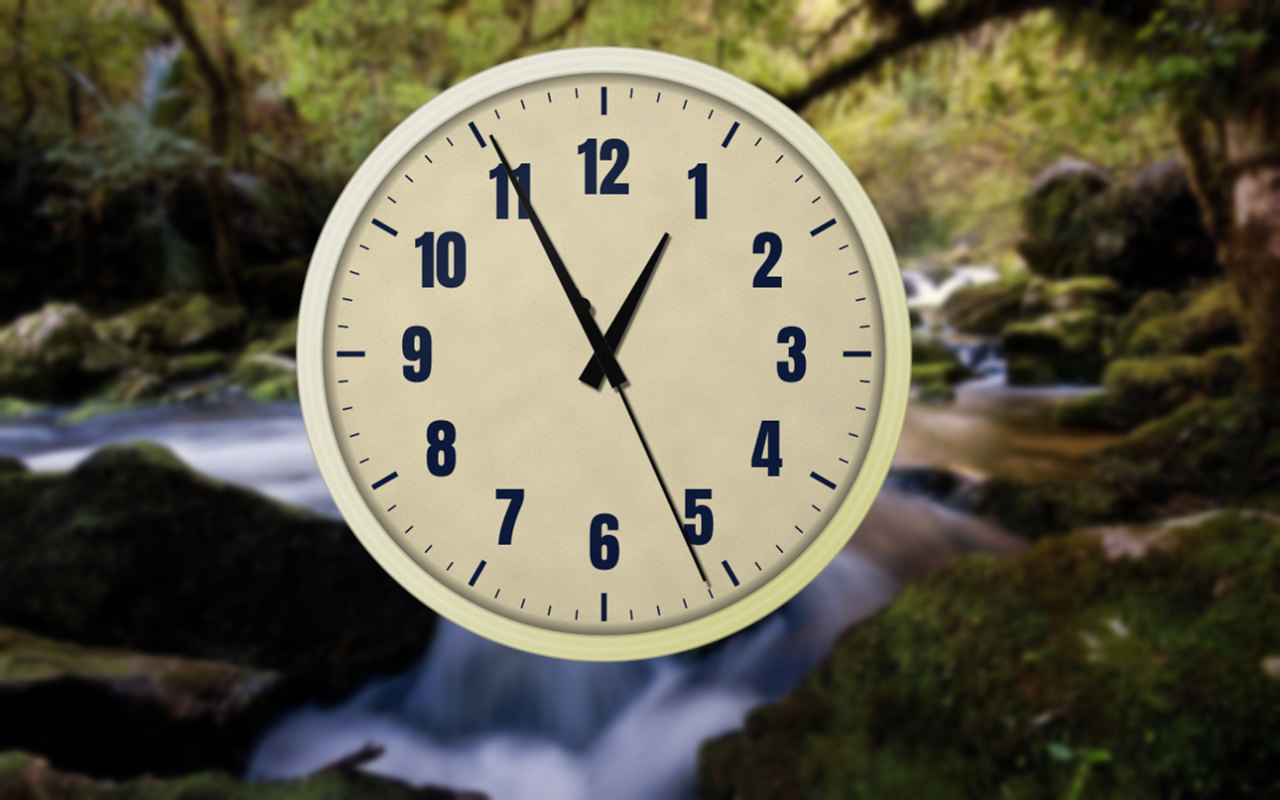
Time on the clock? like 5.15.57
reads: 12.55.26
